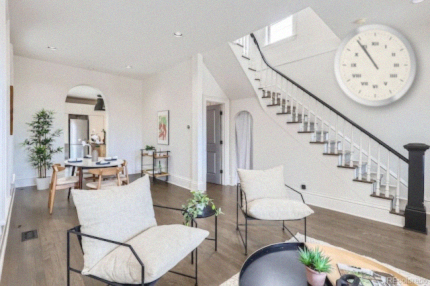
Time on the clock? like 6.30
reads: 10.54
